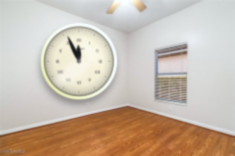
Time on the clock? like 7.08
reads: 11.56
